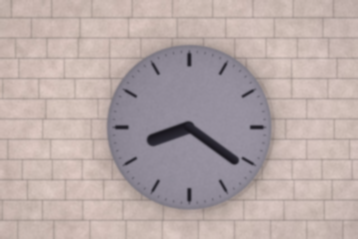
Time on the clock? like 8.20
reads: 8.21
